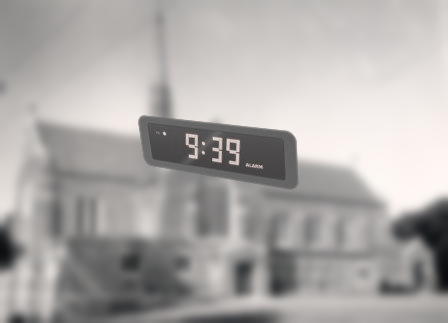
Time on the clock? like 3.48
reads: 9.39
